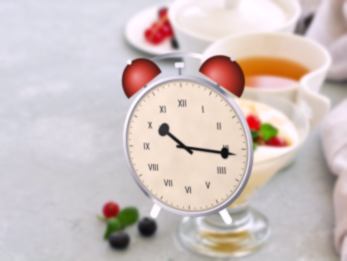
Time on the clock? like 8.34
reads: 10.16
